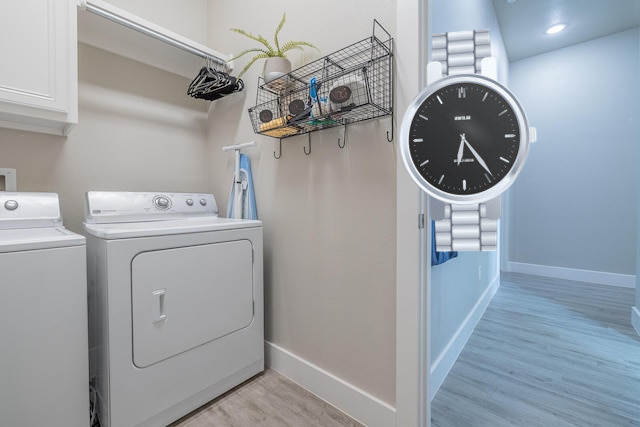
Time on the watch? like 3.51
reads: 6.24
